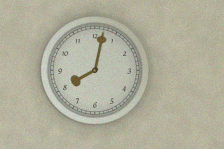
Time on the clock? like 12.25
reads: 8.02
